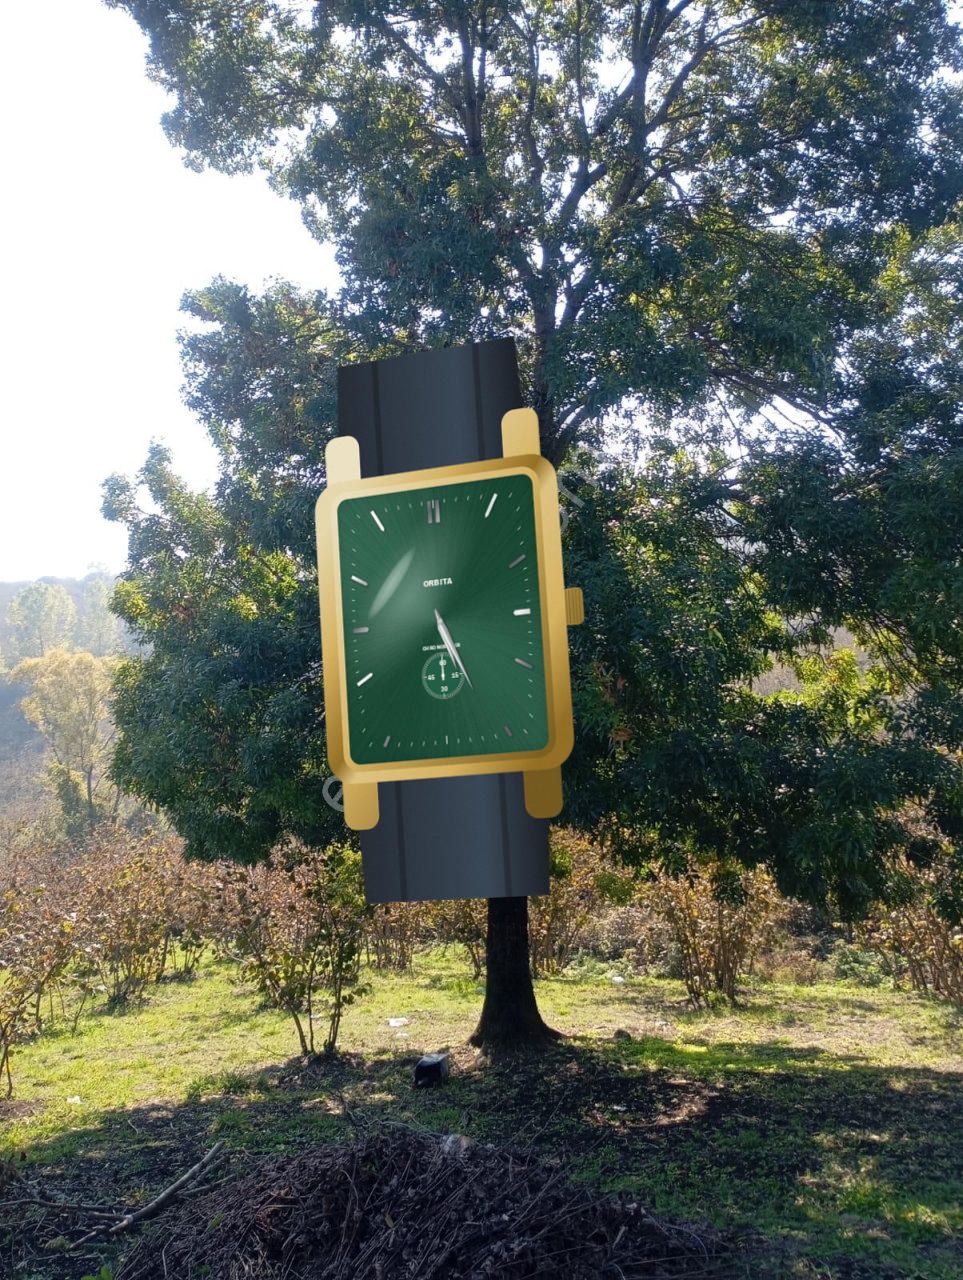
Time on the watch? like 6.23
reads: 5.26
